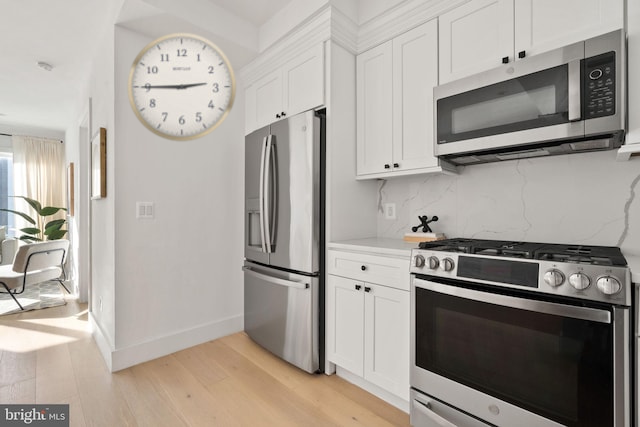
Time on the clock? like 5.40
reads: 2.45
